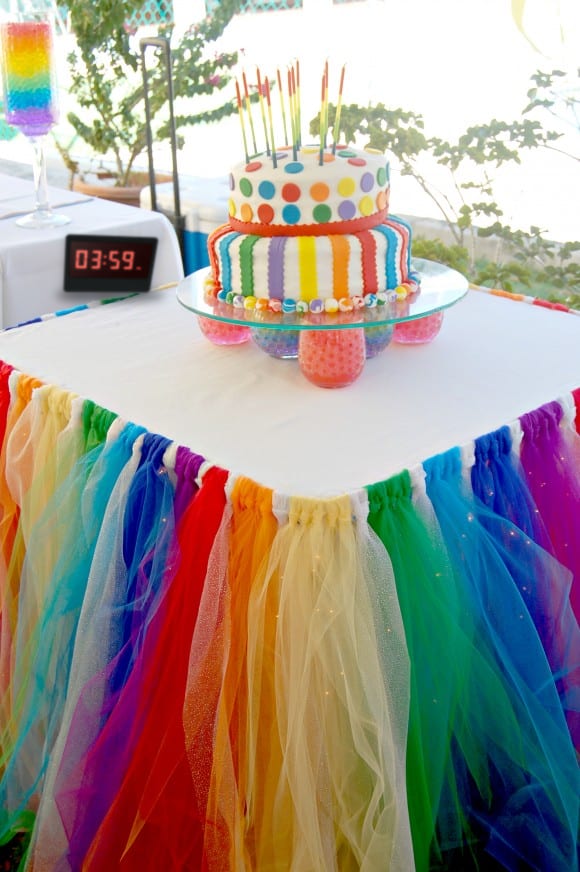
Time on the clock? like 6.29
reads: 3.59
